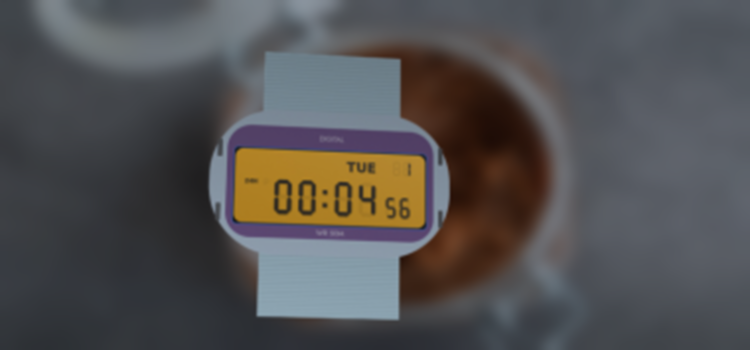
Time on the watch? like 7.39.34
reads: 0.04.56
